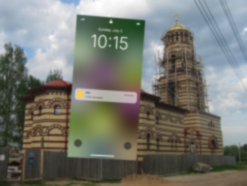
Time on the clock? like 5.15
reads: 10.15
